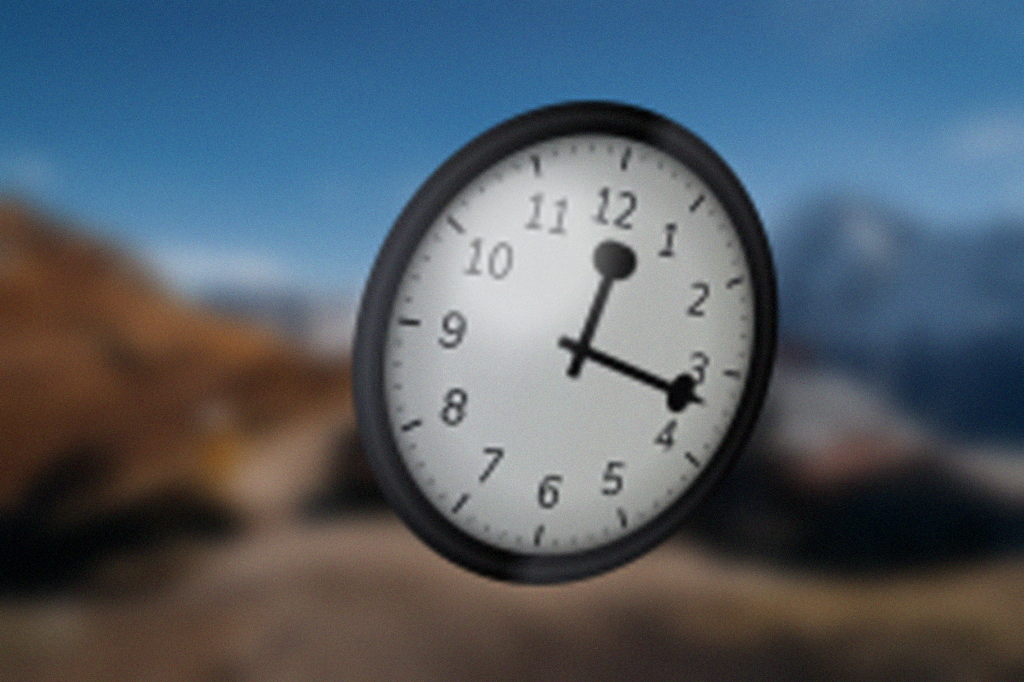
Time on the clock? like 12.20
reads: 12.17
